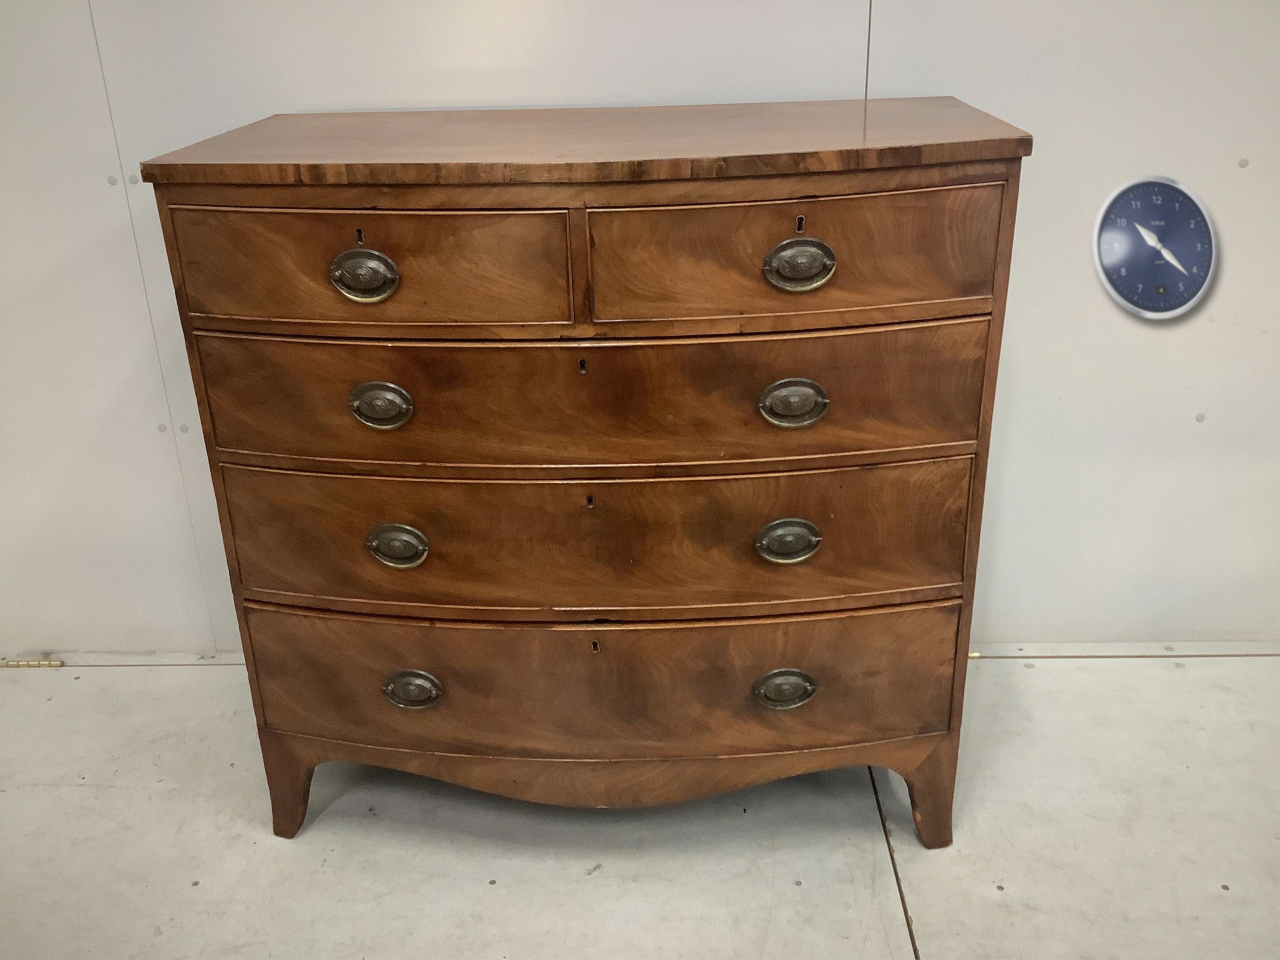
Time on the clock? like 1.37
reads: 10.22
